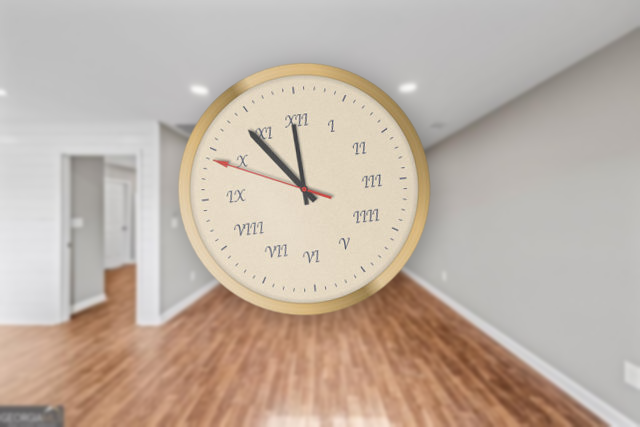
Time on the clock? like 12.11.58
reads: 11.53.49
